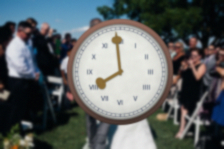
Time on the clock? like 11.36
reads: 7.59
